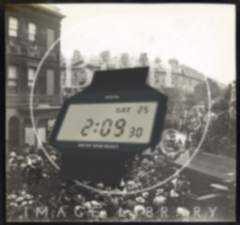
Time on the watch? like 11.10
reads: 2.09
